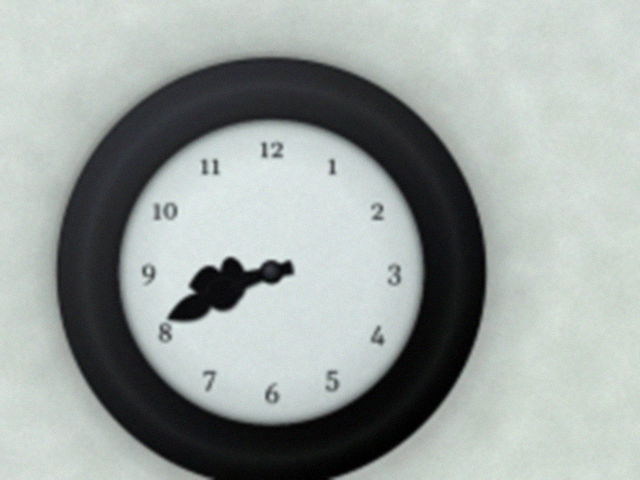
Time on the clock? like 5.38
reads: 8.41
